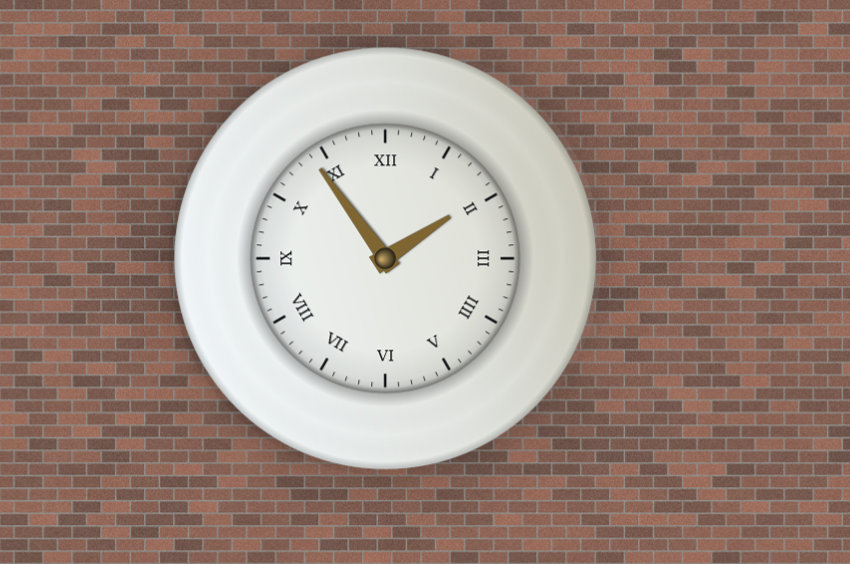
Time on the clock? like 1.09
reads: 1.54
